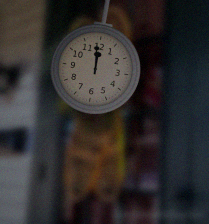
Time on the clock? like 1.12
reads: 11.59
